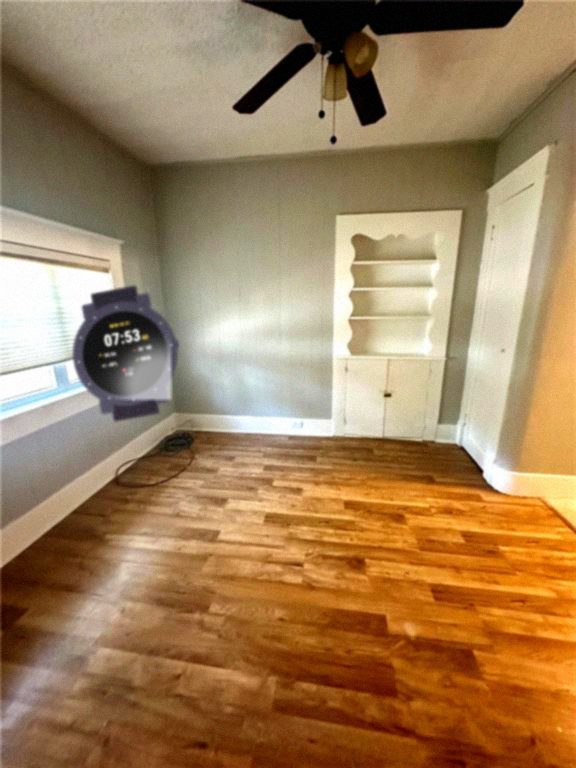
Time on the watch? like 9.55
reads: 7.53
